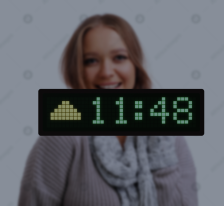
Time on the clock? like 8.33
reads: 11.48
